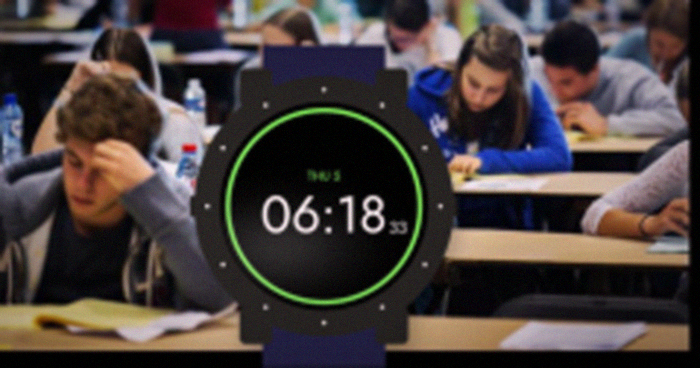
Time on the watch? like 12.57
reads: 6.18
